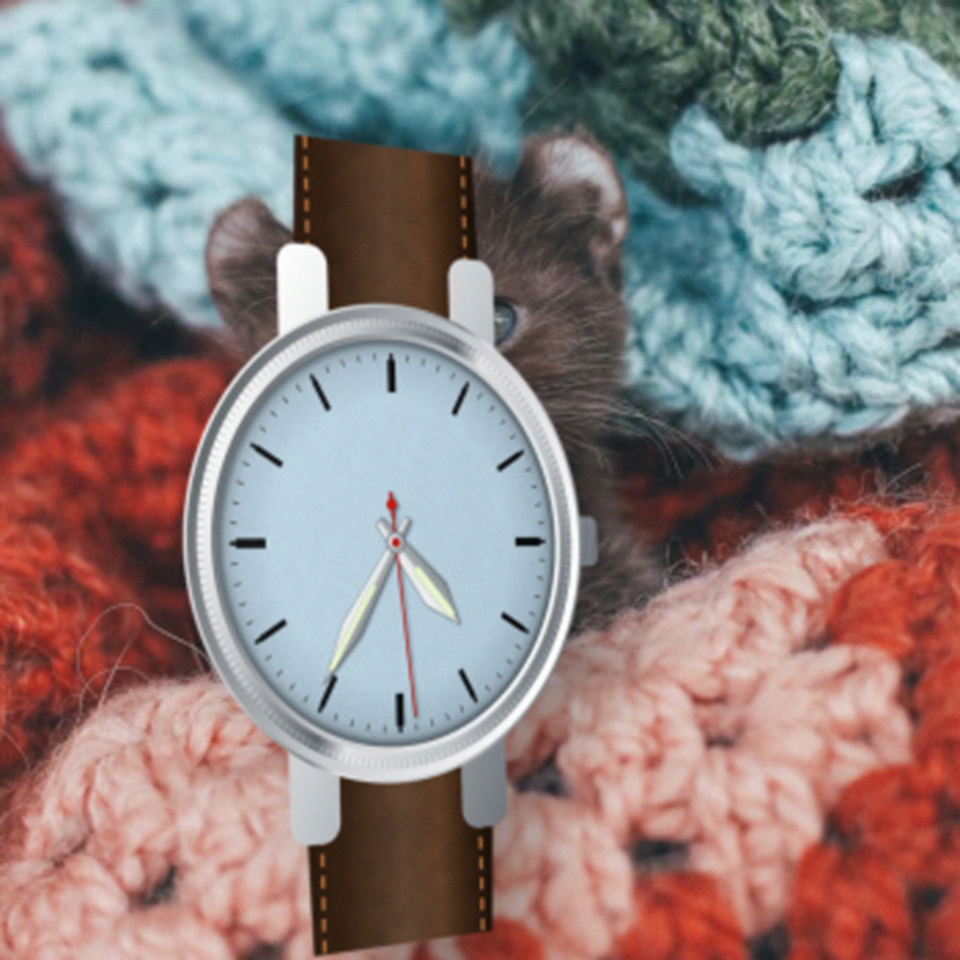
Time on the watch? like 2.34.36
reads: 4.35.29
